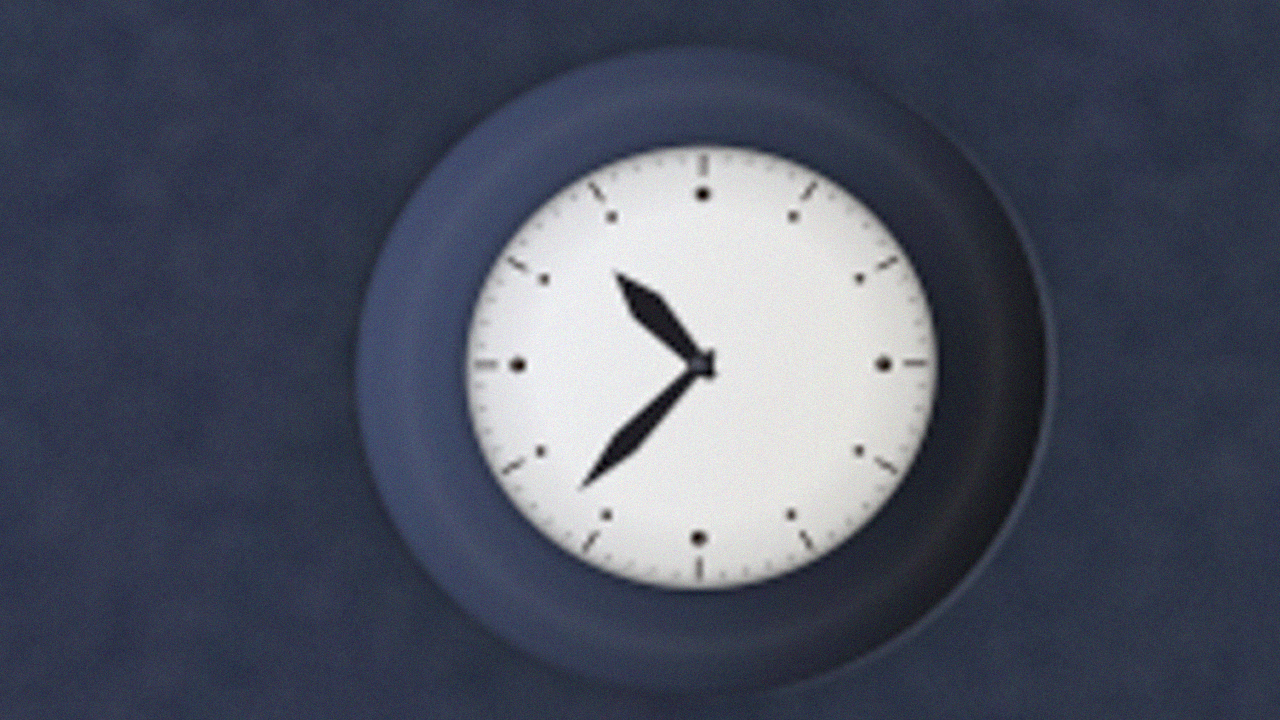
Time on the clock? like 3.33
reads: 10.37
